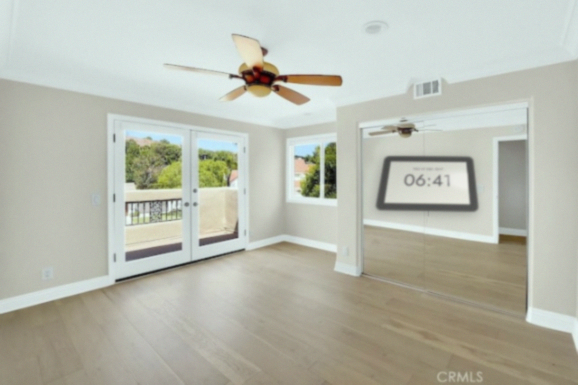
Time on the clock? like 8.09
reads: 6.41
